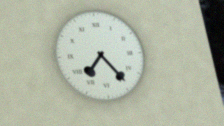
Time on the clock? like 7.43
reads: 7.24
